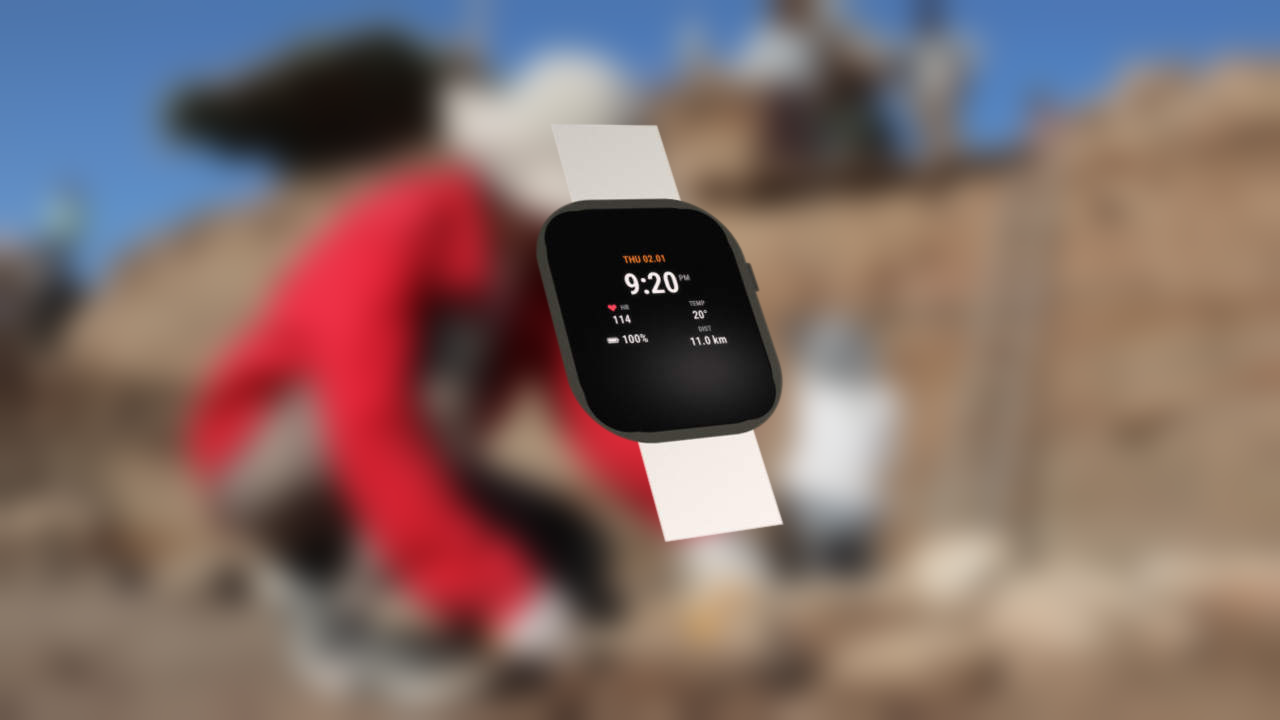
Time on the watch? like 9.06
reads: 9.20
